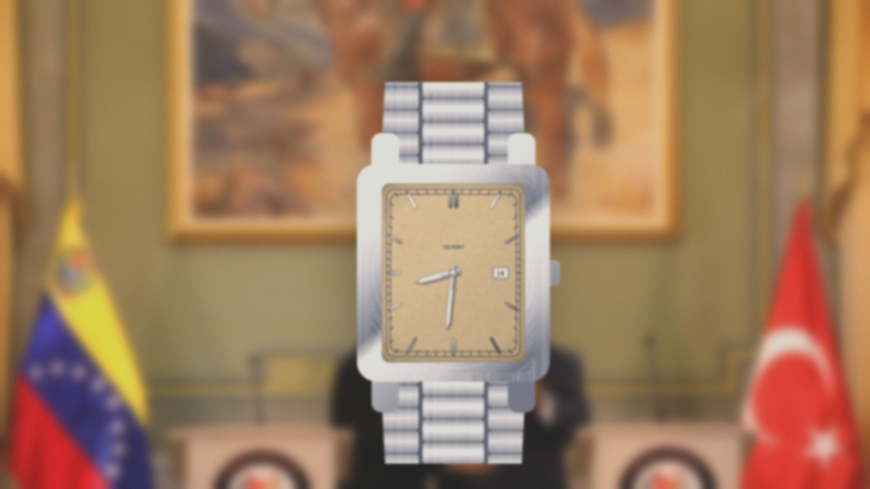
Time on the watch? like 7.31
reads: 8.31
